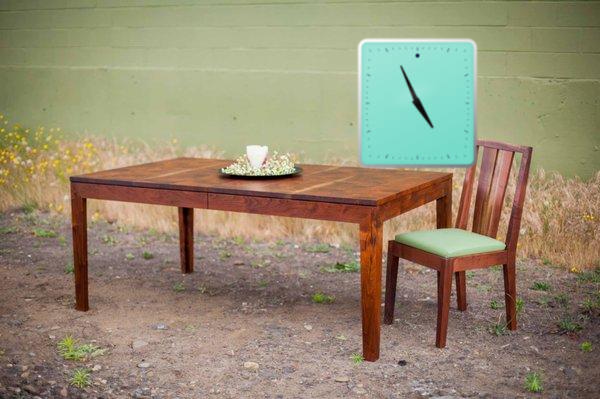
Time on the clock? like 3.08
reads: 4.56
